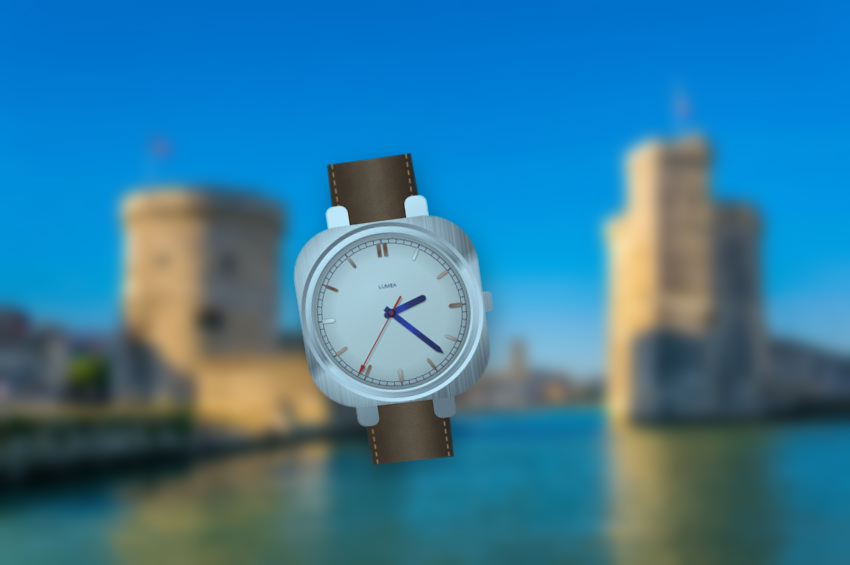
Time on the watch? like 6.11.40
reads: 2.22.36
